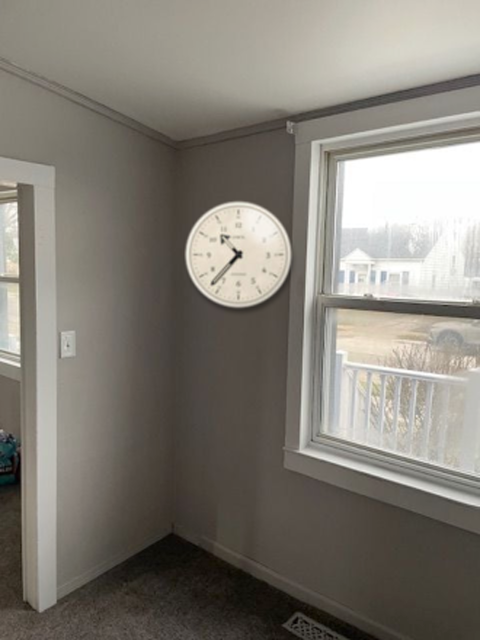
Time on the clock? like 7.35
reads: 10.37
